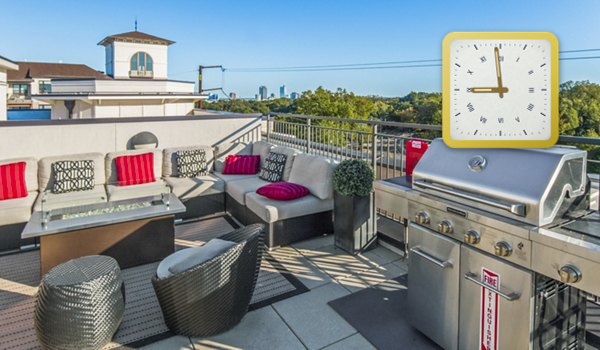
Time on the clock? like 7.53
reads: 8.59
